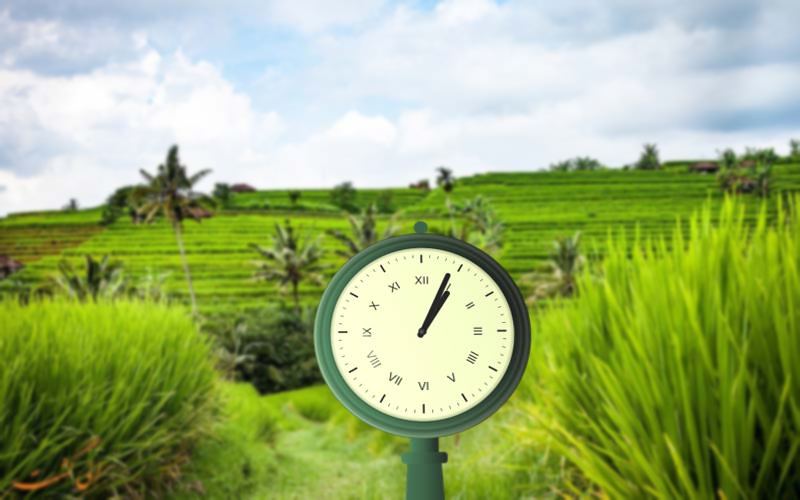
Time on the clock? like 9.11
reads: 1.04
